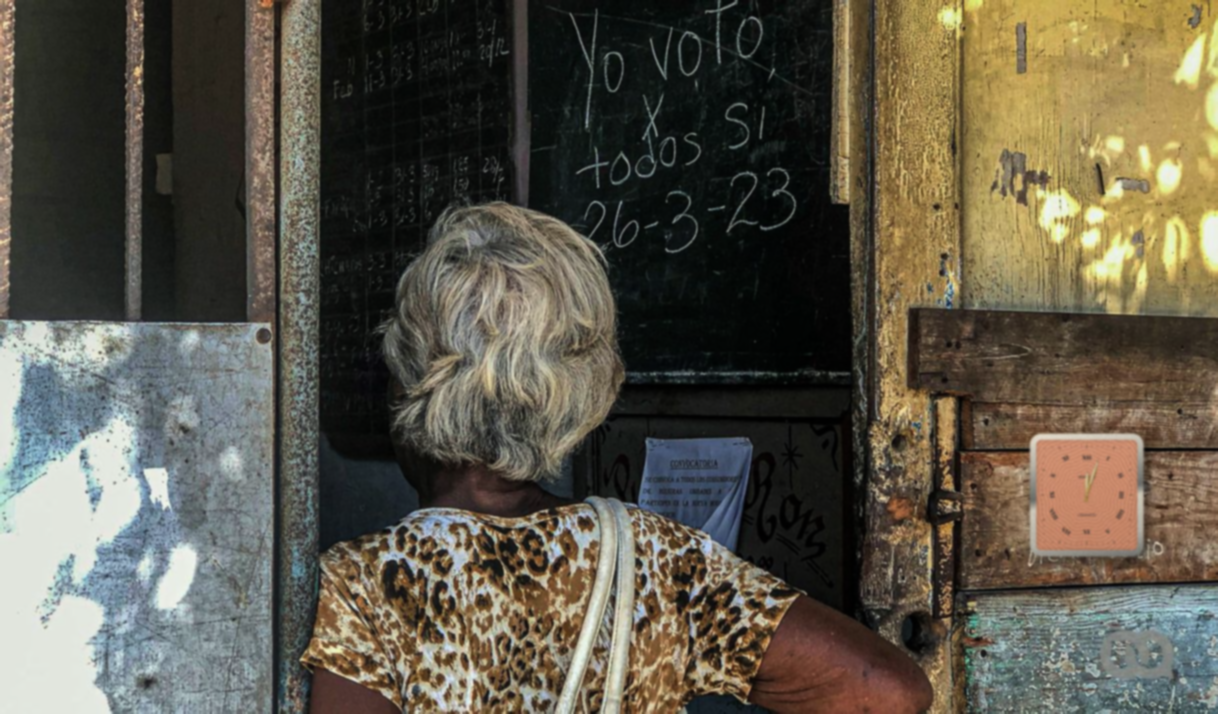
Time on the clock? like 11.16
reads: 12.03
